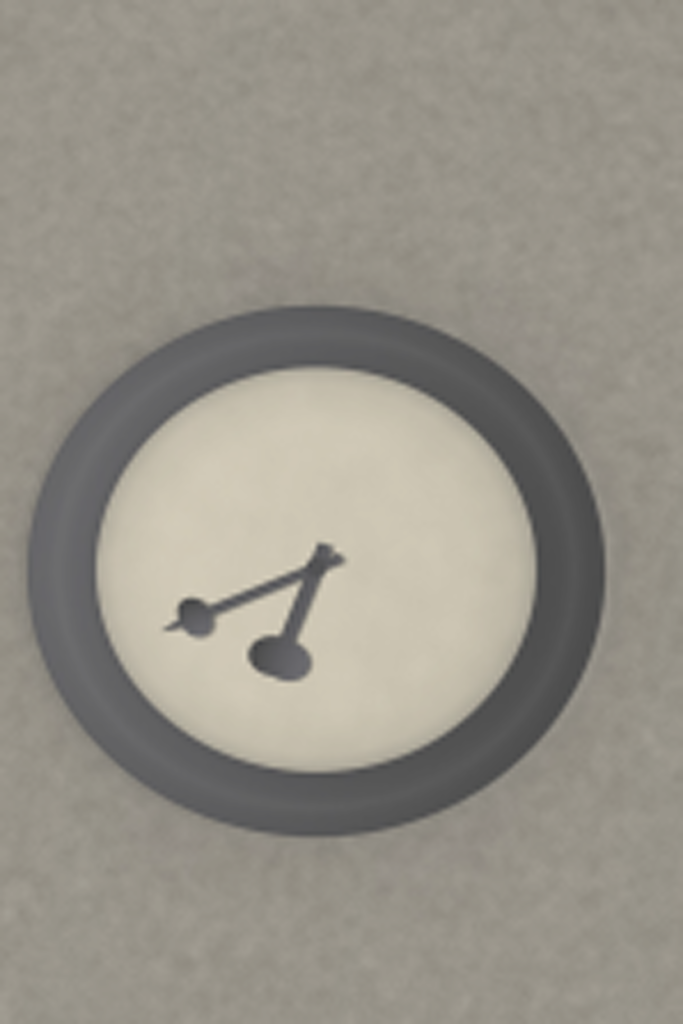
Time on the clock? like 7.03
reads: 6.41
